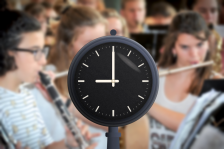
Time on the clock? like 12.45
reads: 9.00
